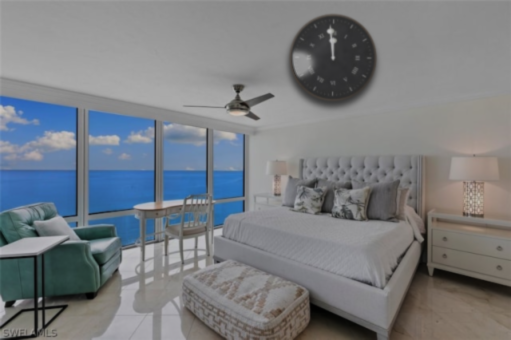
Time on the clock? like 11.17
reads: 11.59
